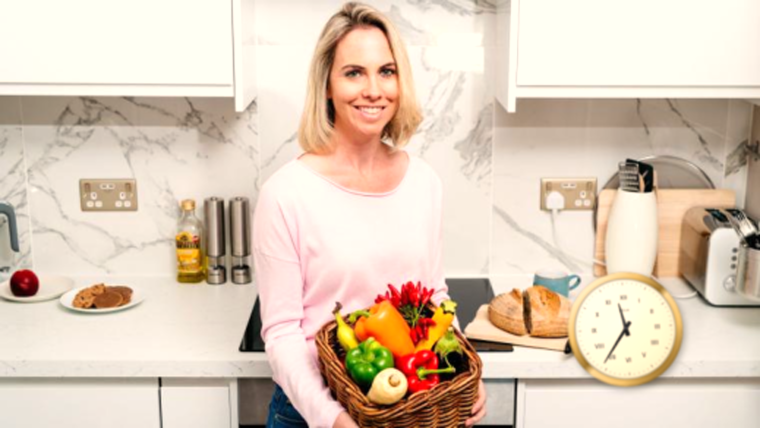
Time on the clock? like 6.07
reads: 11.36
